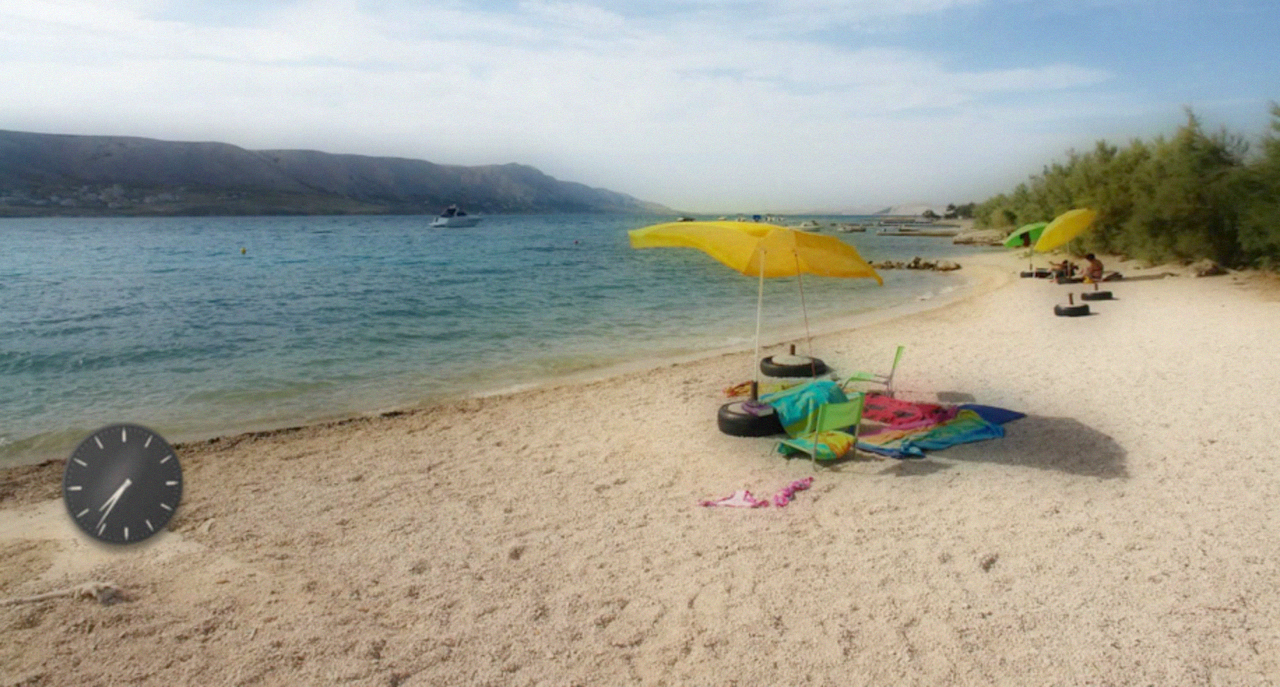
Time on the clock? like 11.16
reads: 7.36
